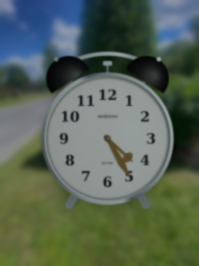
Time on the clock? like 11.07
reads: 4.25
